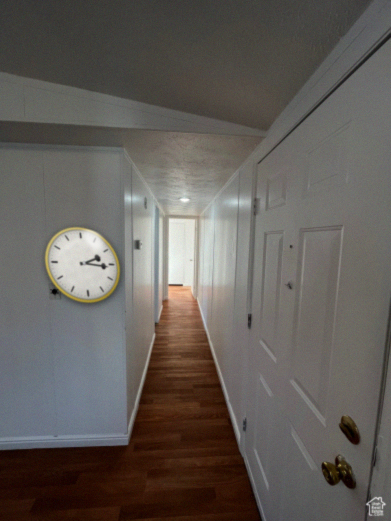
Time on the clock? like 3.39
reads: 2.16
